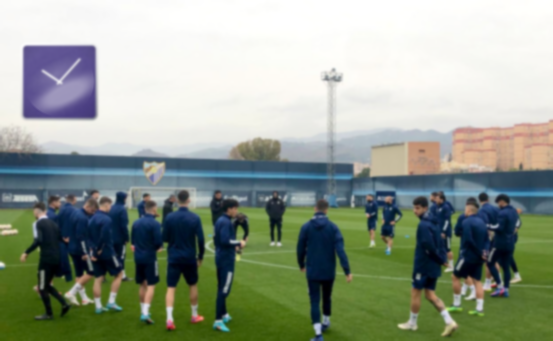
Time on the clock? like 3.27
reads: 10.07
